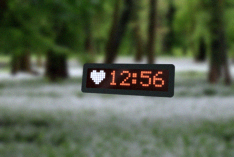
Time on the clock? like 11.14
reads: 12.56
